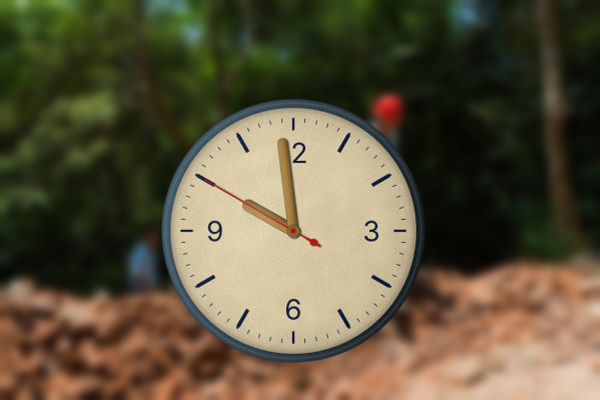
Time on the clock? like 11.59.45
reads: 9.58.50
